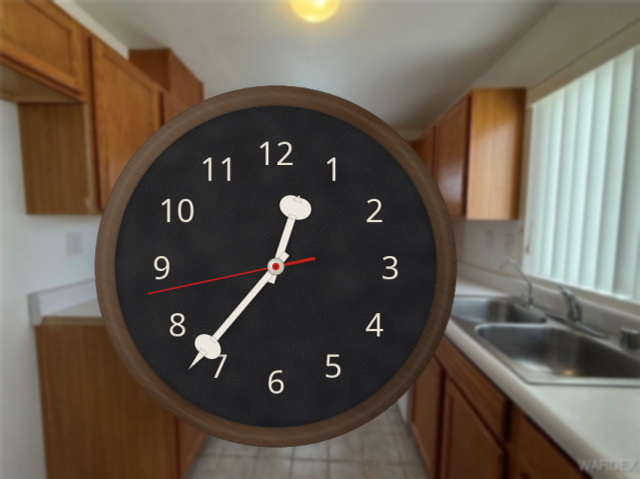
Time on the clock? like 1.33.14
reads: 12.36.43
